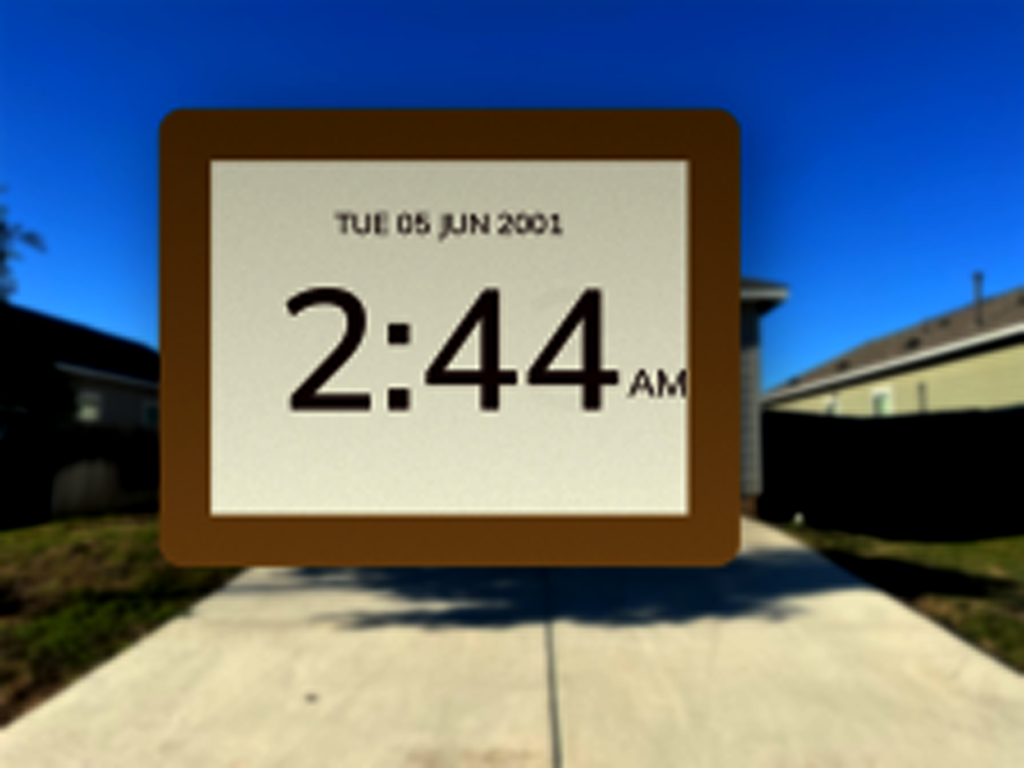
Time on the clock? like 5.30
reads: 2.44
